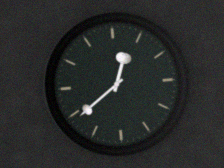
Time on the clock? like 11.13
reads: 12.39
